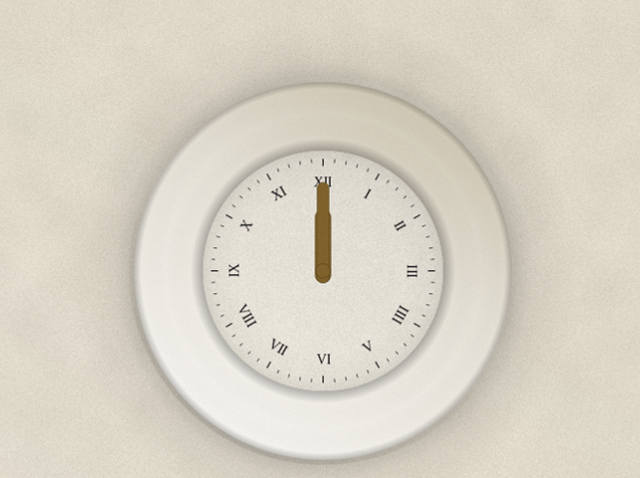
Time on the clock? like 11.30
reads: 12.00
